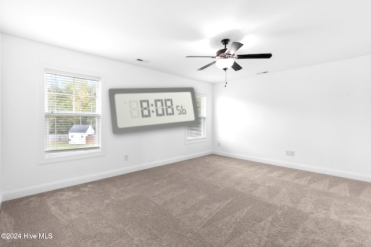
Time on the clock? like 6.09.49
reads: 8.08.56
